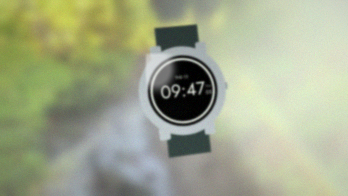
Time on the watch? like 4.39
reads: 9.47
